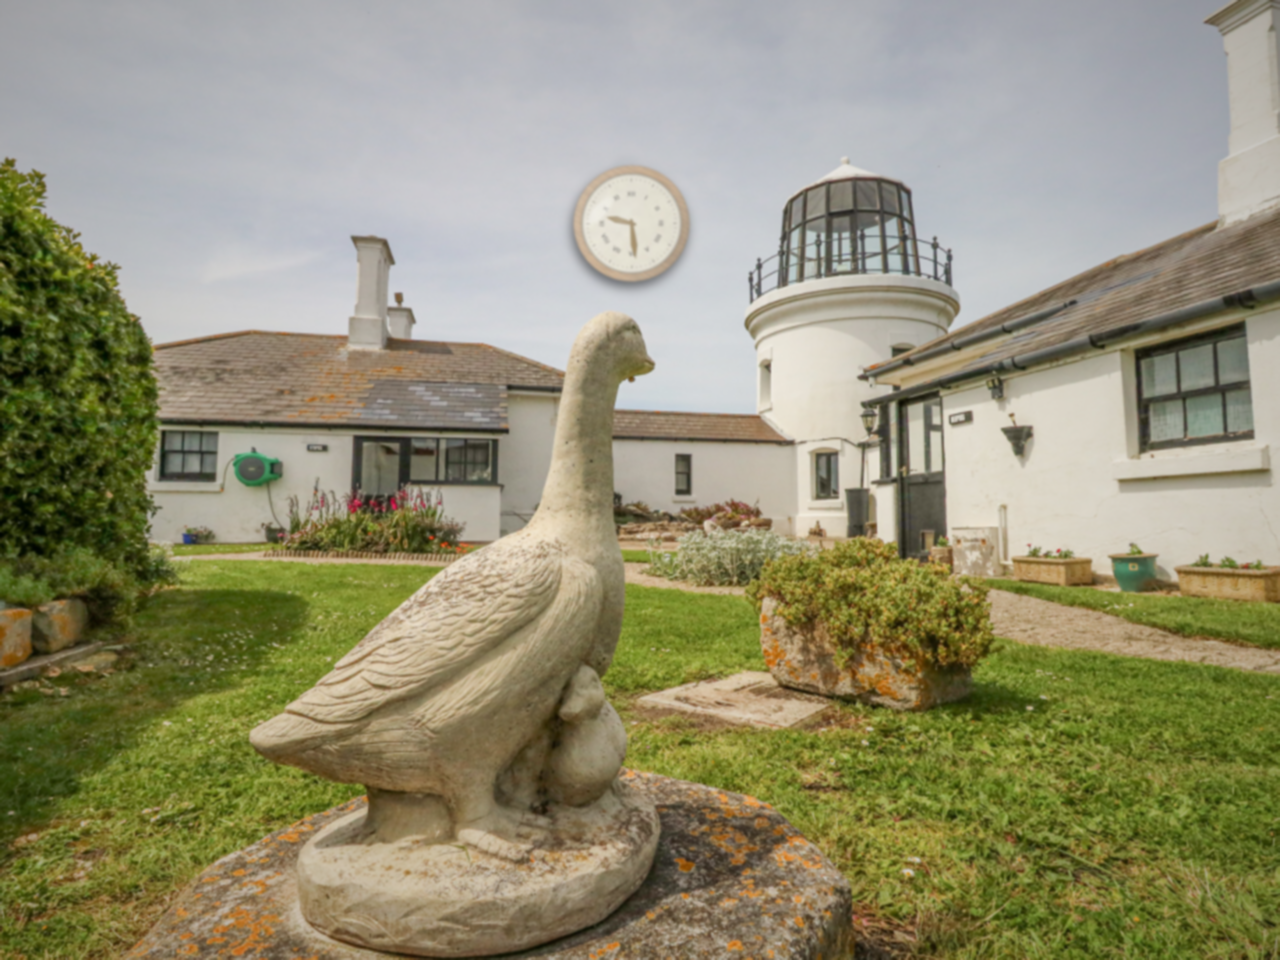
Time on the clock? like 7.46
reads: 9.29
